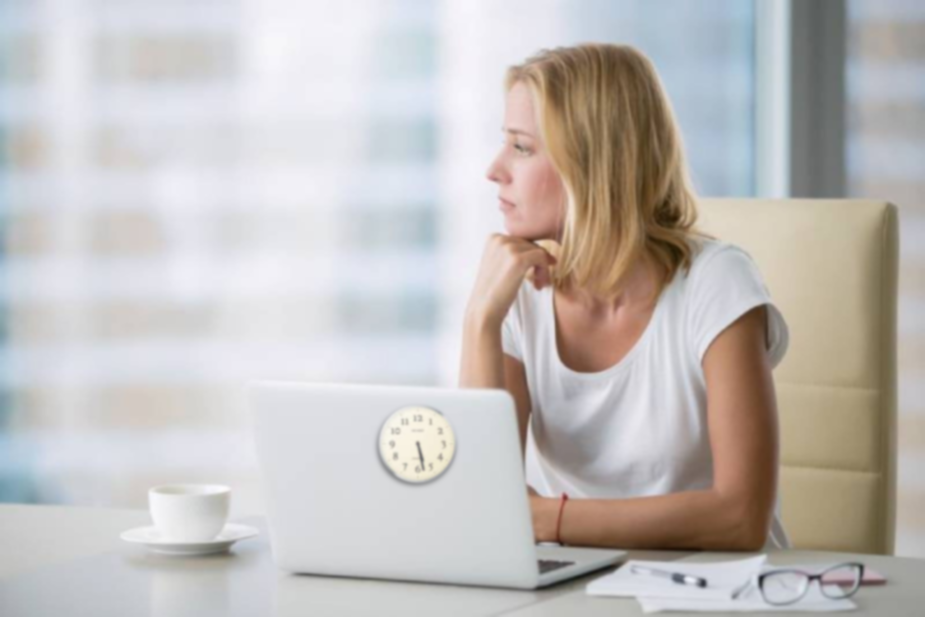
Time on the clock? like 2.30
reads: 5.28
